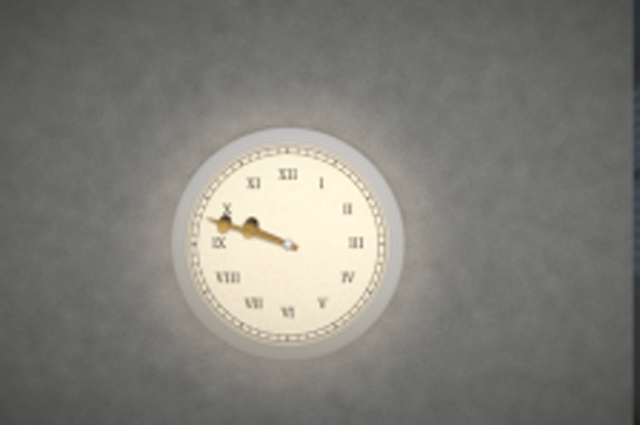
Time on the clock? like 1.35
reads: 9.48
